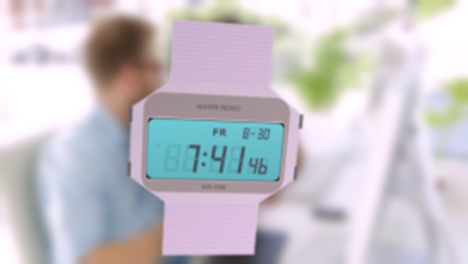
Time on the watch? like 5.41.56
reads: 7.41.46
